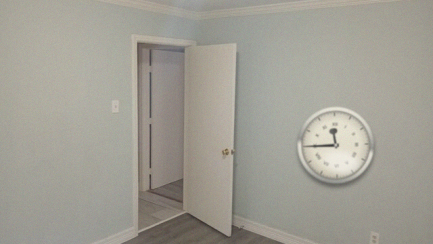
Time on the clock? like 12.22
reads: 11.45
